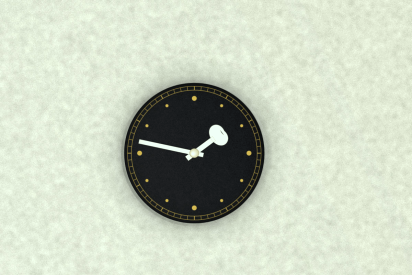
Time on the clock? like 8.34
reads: 1.47
